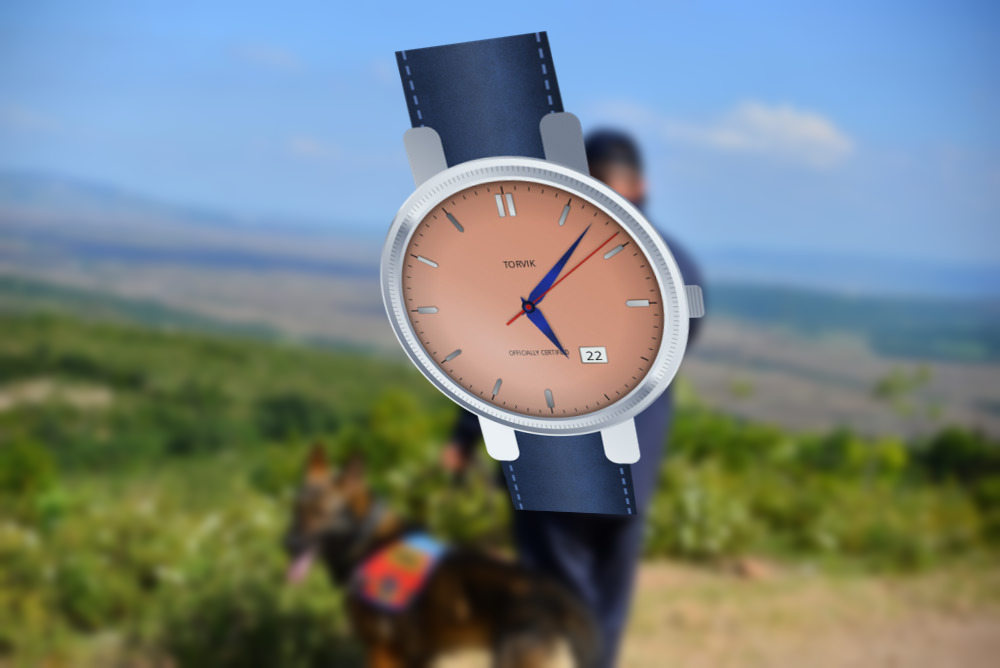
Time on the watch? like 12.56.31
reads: 5.07.09
